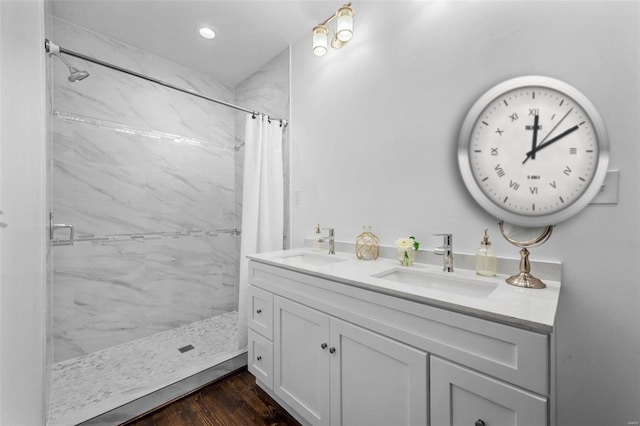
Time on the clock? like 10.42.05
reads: 12.10.07
